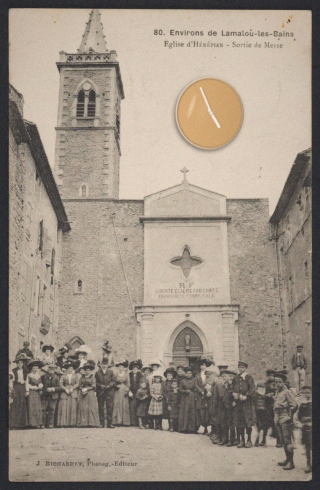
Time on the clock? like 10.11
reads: 4.56
